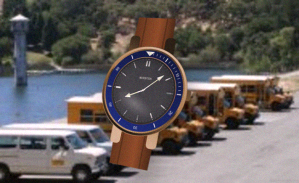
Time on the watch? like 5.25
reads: 8.08
